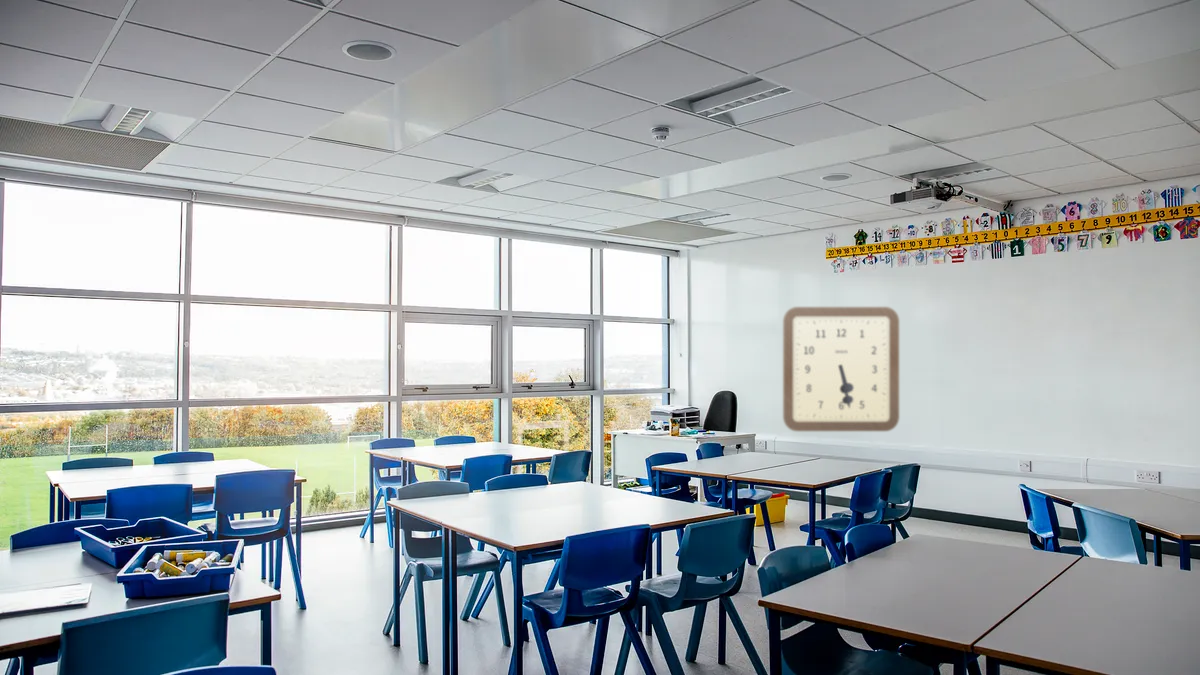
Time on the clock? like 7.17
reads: 5.28
